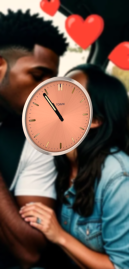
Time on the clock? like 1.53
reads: 10.54
